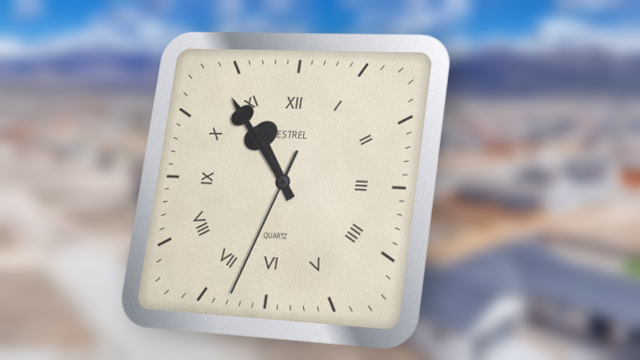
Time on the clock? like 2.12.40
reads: 10.53.33
